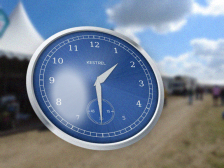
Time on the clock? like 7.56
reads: 1.30
